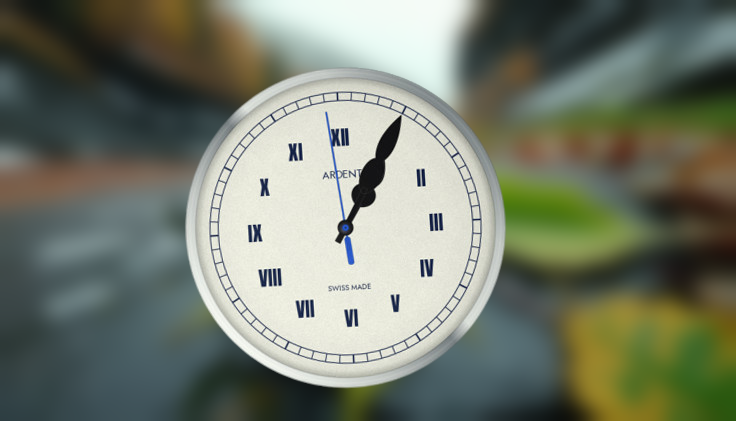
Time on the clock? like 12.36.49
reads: 1.04.59
